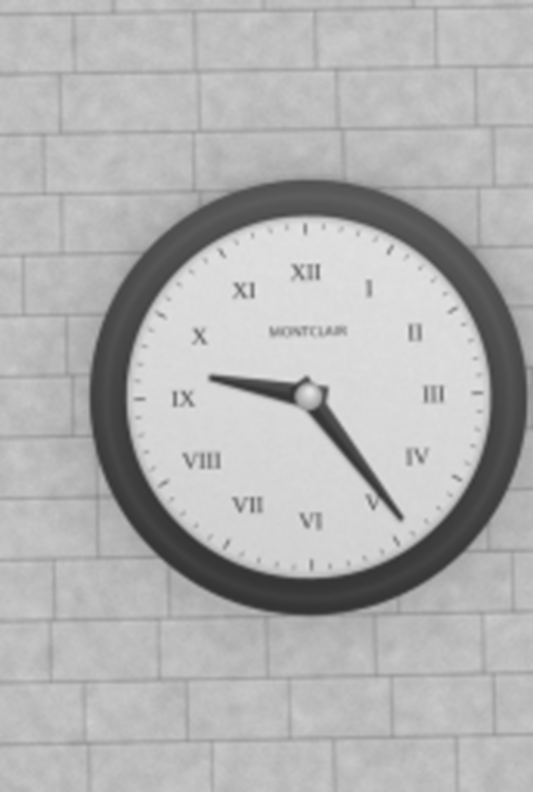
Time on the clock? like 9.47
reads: 9.24
